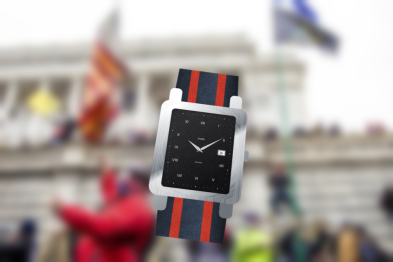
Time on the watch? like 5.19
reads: 10.09
